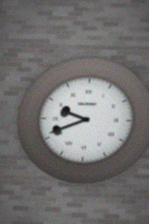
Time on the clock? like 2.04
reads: 9.41
